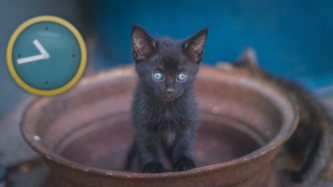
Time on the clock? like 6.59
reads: 10.43
